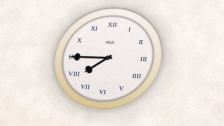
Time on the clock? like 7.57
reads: 7.45
